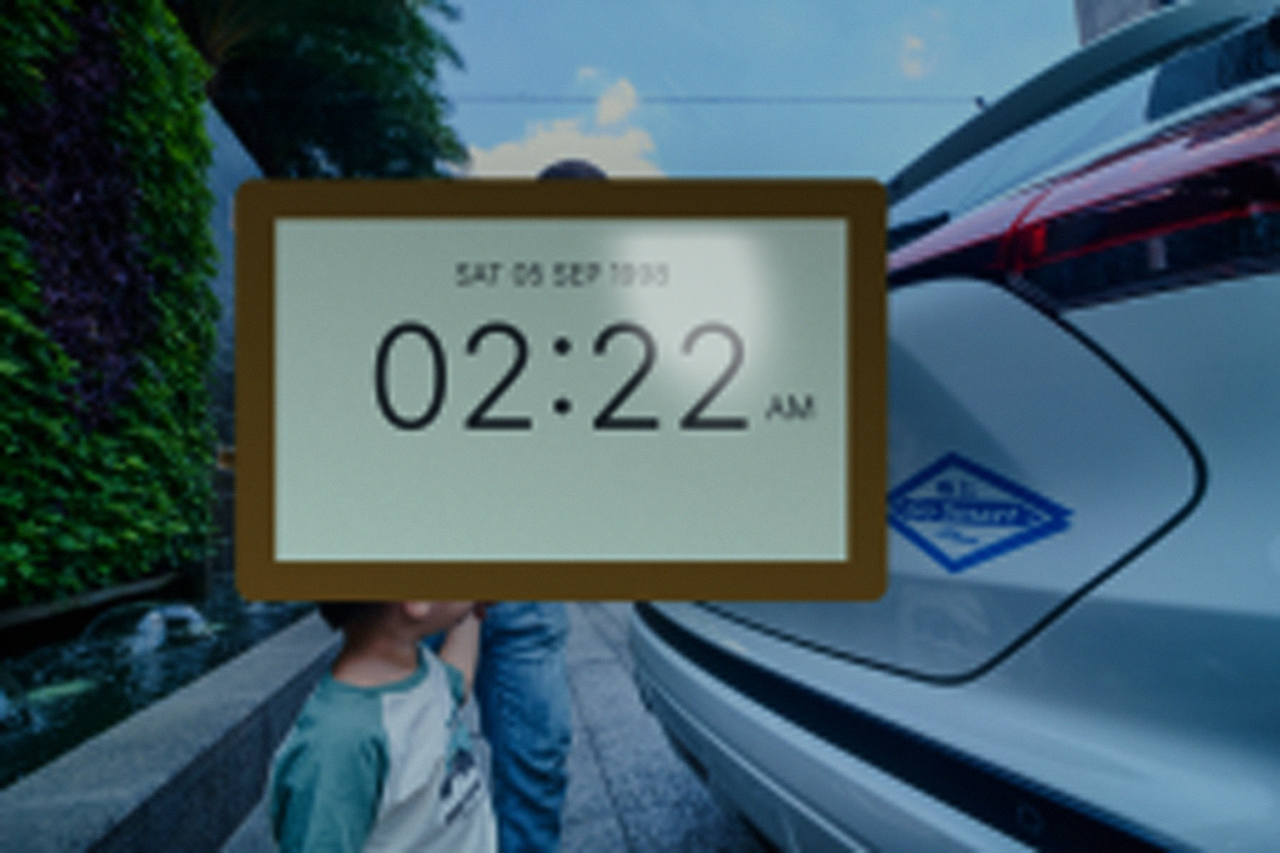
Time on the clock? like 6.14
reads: 2.22
